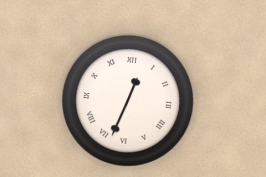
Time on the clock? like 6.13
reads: 12.33
